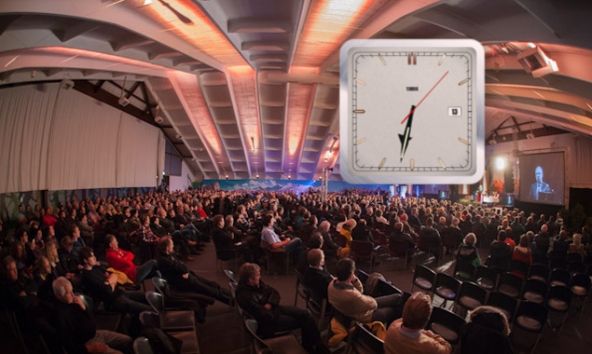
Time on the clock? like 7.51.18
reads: 6.32.07
